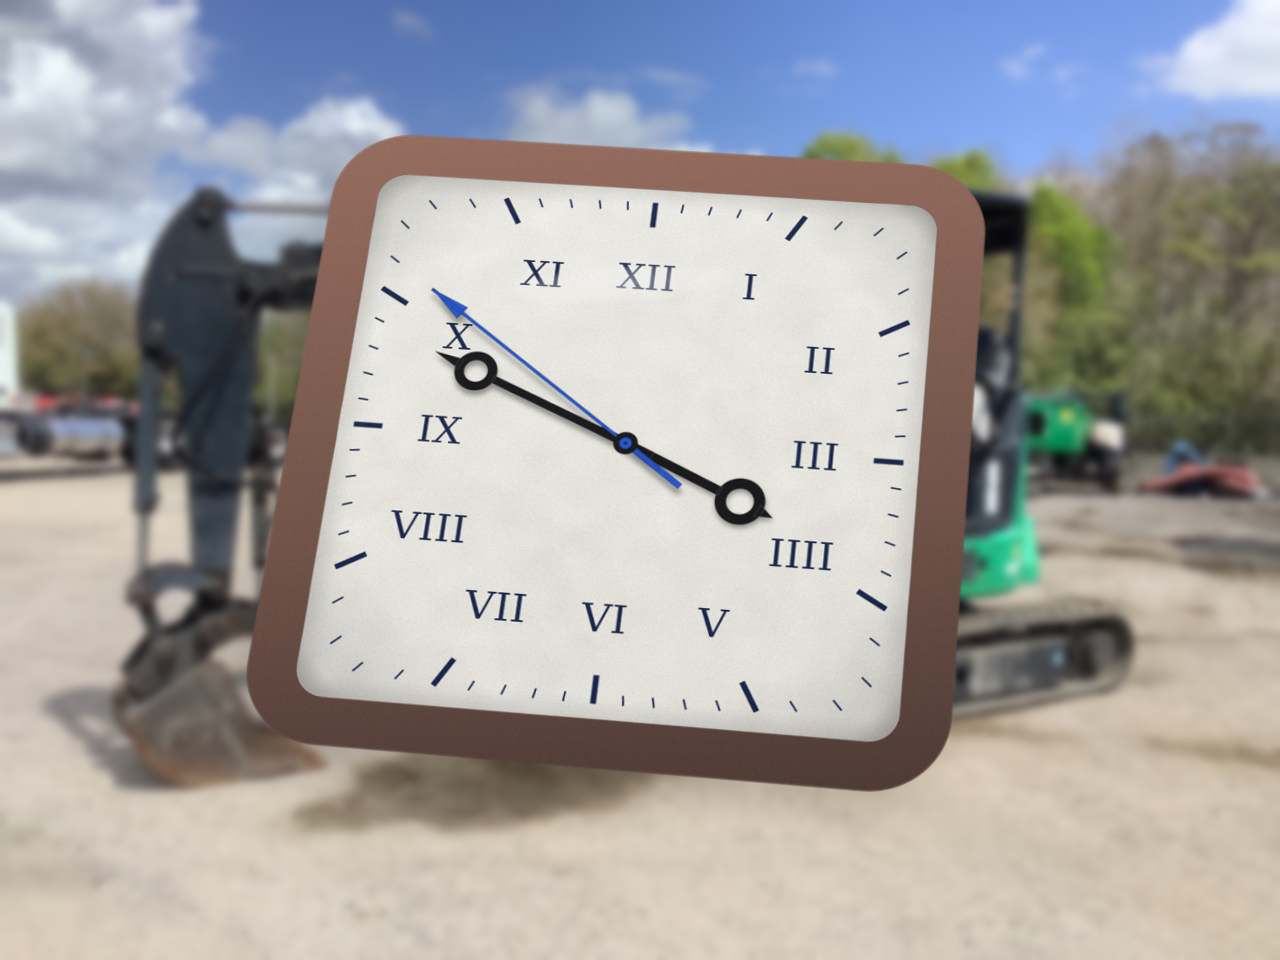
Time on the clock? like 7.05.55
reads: 3.48.51
